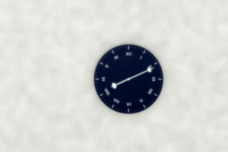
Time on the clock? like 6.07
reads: 8.11
